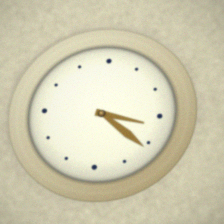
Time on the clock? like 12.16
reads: 3.21
